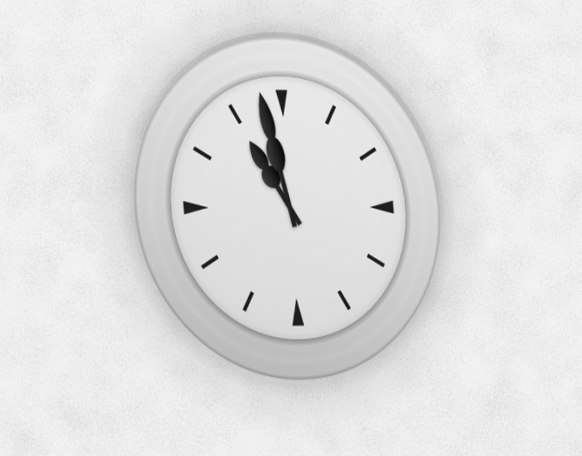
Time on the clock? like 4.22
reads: 10.58
